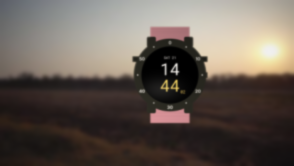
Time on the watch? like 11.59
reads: 14.44
